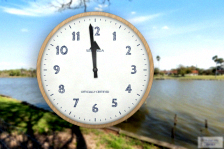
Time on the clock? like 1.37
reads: 11.59
